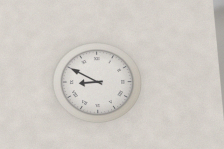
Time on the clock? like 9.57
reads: 8.50
